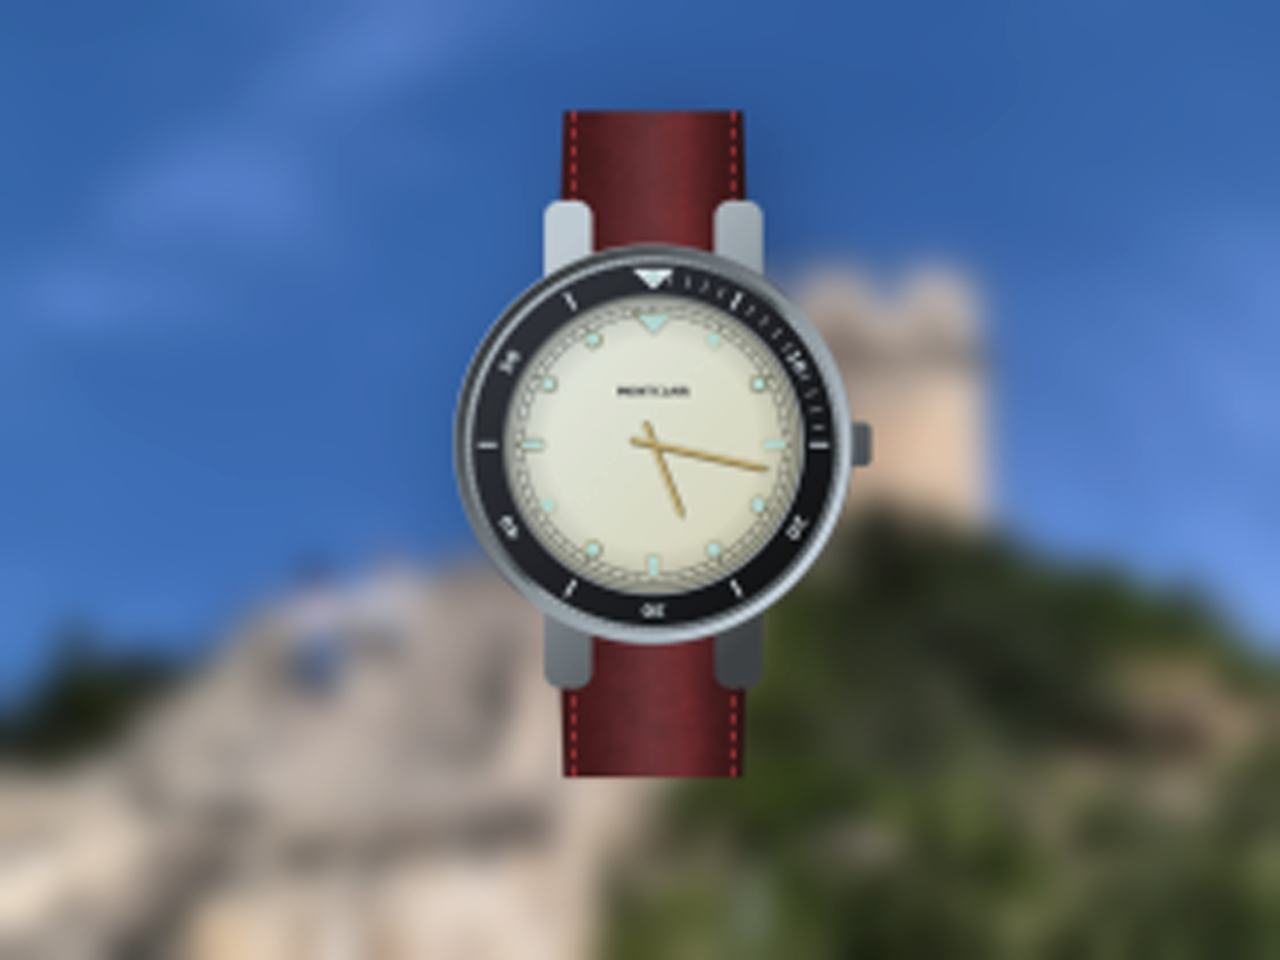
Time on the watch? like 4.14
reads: 5.17
